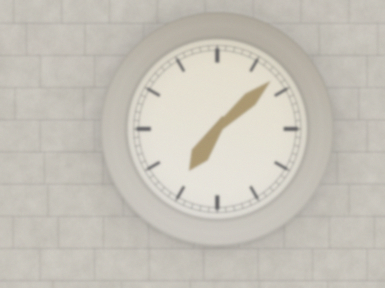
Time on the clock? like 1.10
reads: 7.08
